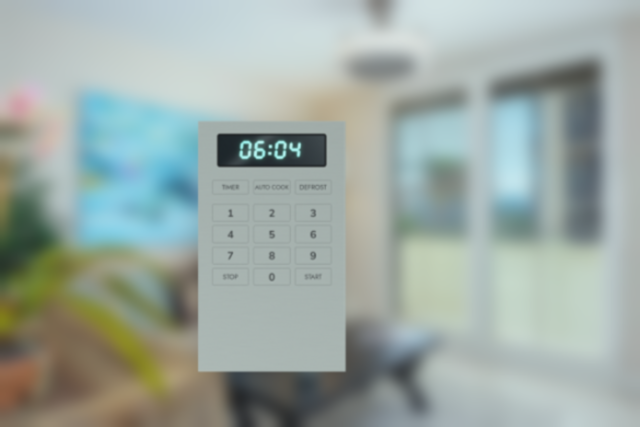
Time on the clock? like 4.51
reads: 6.04
